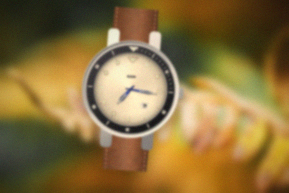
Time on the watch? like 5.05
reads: 7.16
